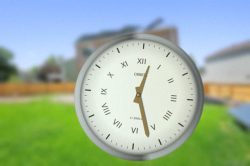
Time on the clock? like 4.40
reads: 12.27
